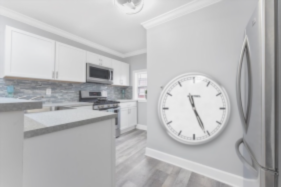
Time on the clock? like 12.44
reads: 11.26
